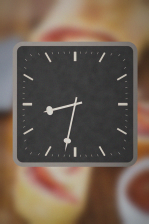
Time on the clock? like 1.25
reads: 8.32
